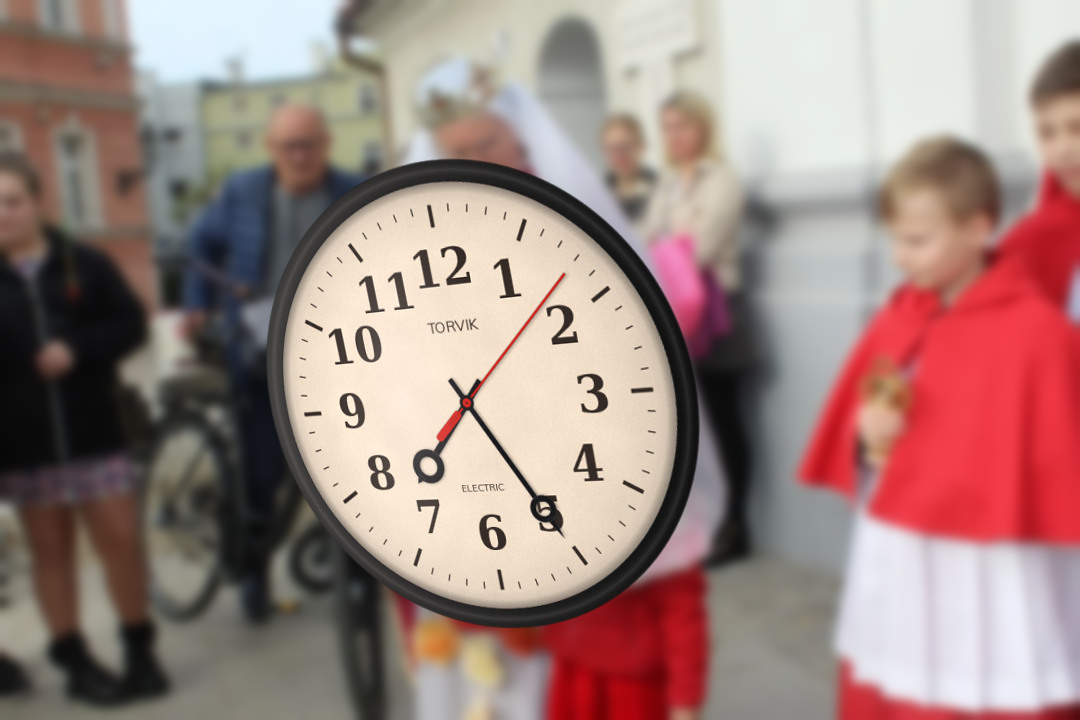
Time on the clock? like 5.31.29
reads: 7.25.08
